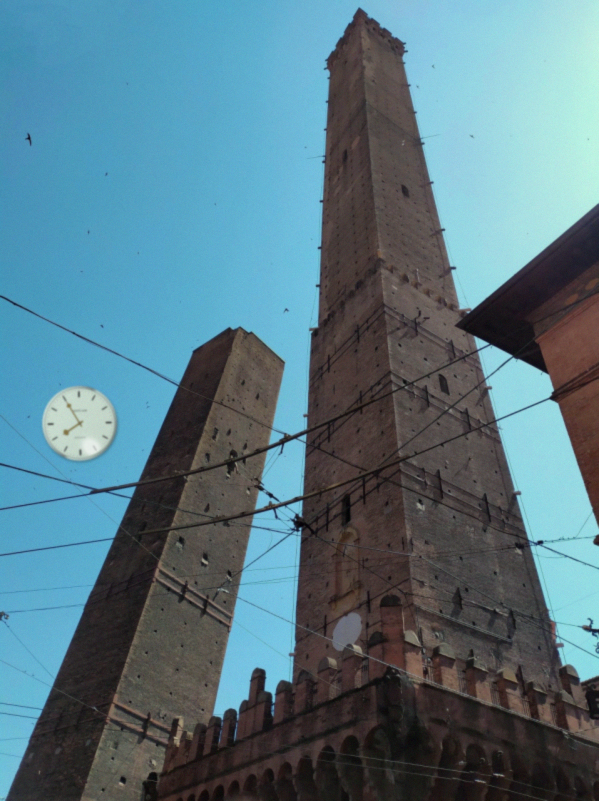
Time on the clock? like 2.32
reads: 7.55
